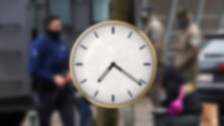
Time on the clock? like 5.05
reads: 7.21
